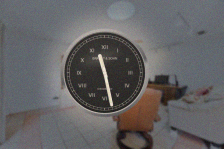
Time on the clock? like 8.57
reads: 11.28
